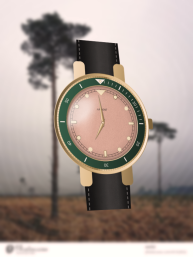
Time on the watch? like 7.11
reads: 6.59
